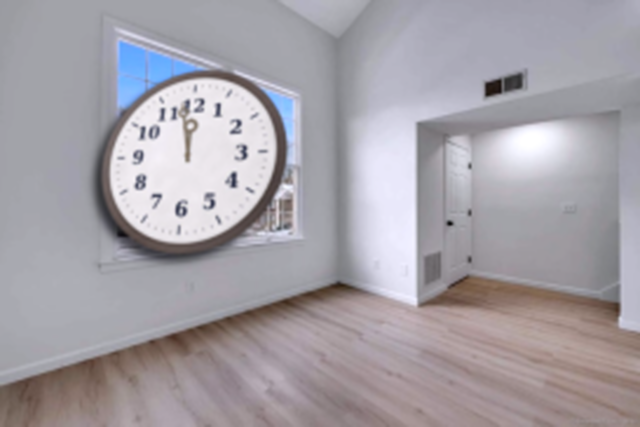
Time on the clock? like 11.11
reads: 11.58
